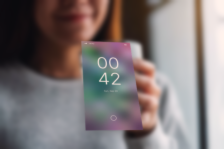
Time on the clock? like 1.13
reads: 0.42
